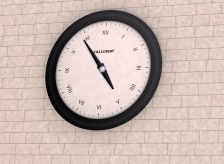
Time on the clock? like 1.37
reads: 4.54
